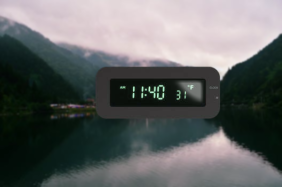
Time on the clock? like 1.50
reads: 11.40
